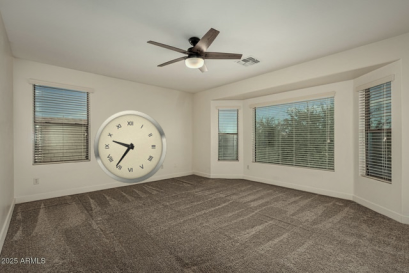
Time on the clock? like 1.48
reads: 9.36
